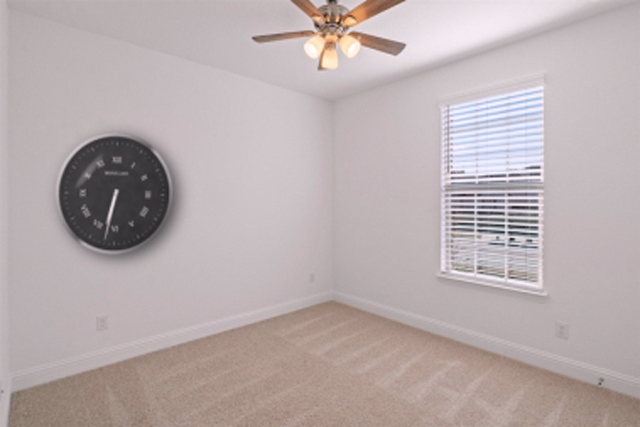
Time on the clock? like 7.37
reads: 6.32
